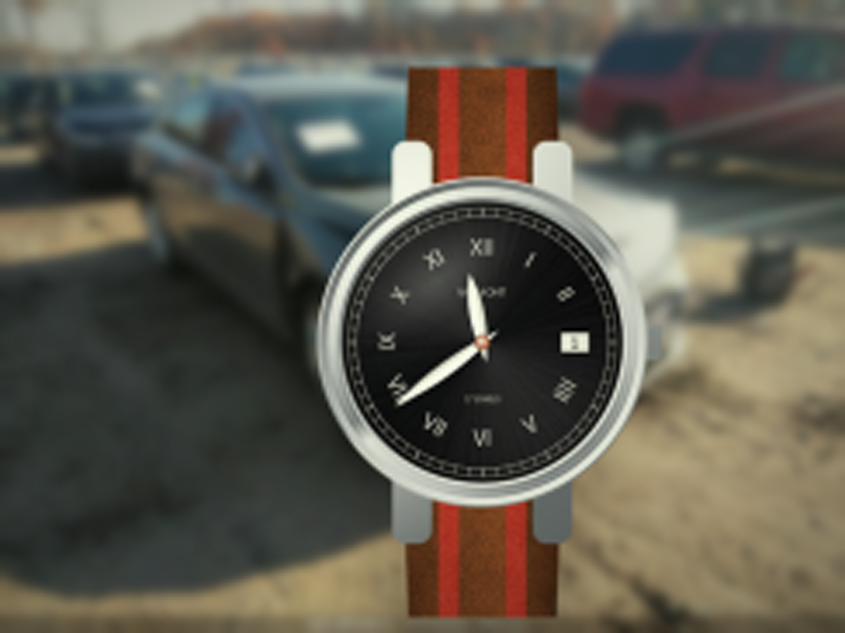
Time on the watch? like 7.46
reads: 11.39
